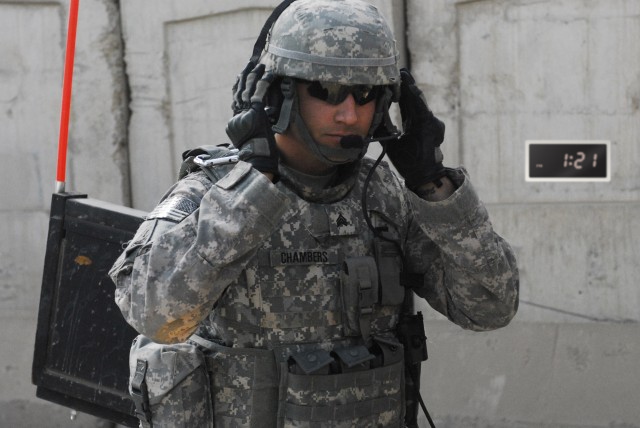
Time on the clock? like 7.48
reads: 1.21
